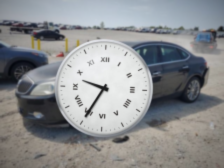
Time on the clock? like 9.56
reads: 9.35
